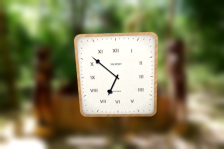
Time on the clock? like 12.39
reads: 6.52
